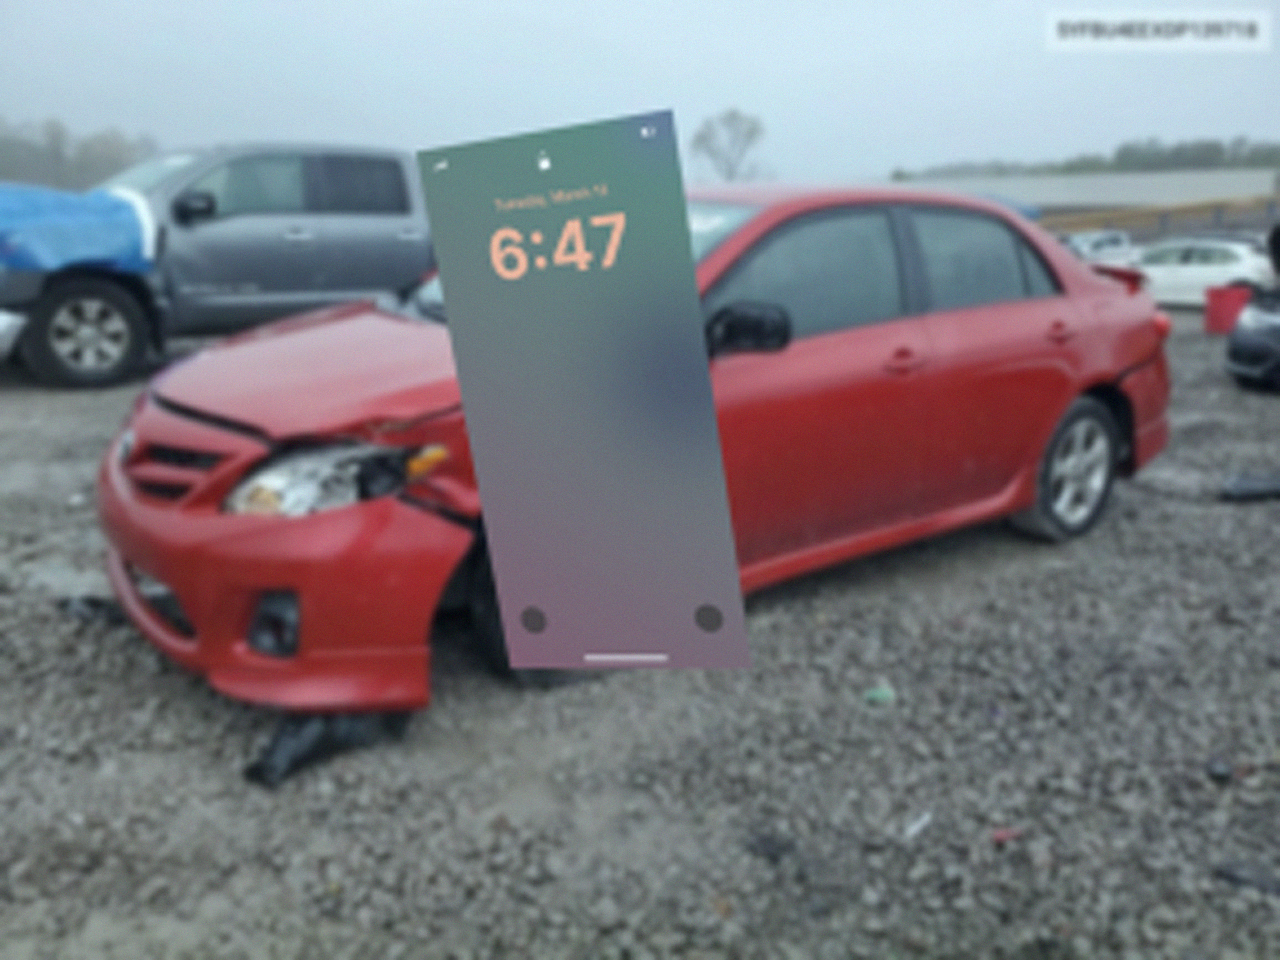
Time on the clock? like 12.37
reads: 6.47
